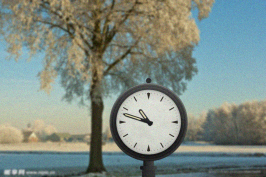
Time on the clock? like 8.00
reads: 10.48
